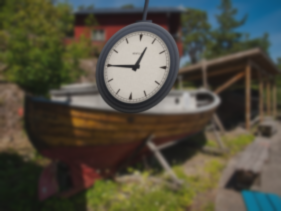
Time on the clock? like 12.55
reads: 12.45
